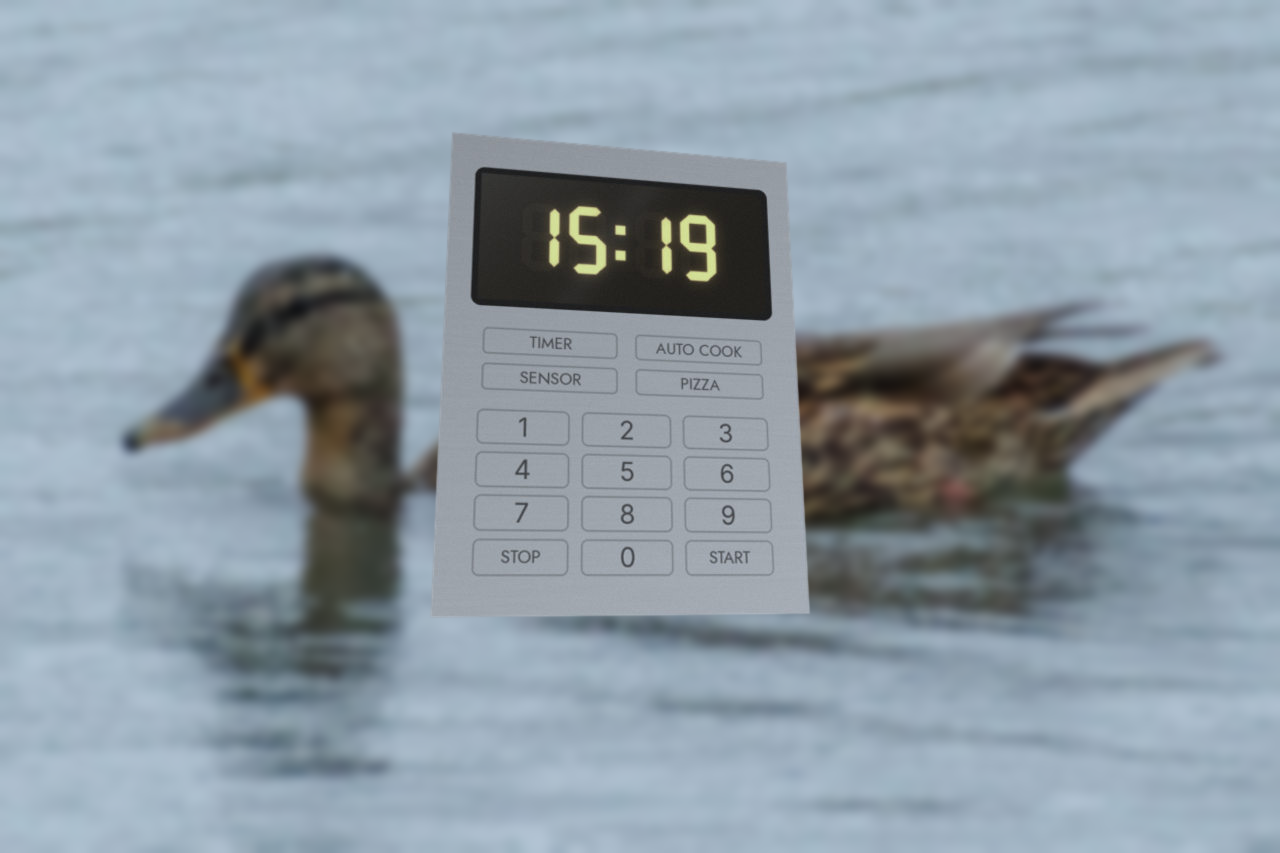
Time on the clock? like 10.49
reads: 15.19
